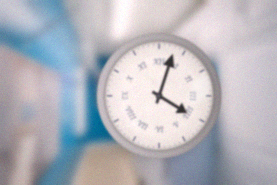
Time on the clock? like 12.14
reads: 4.03
